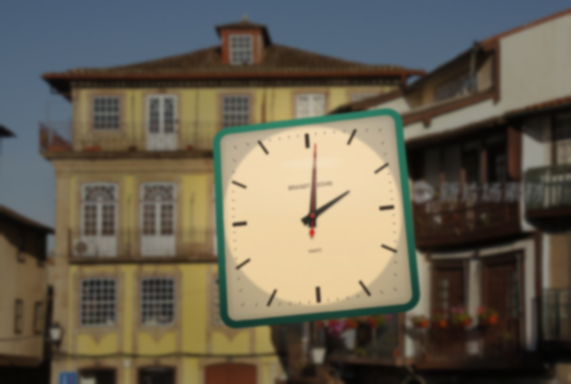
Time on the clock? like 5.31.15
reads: 2.01.01
